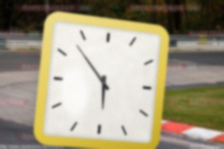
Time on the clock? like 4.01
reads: 5.53
